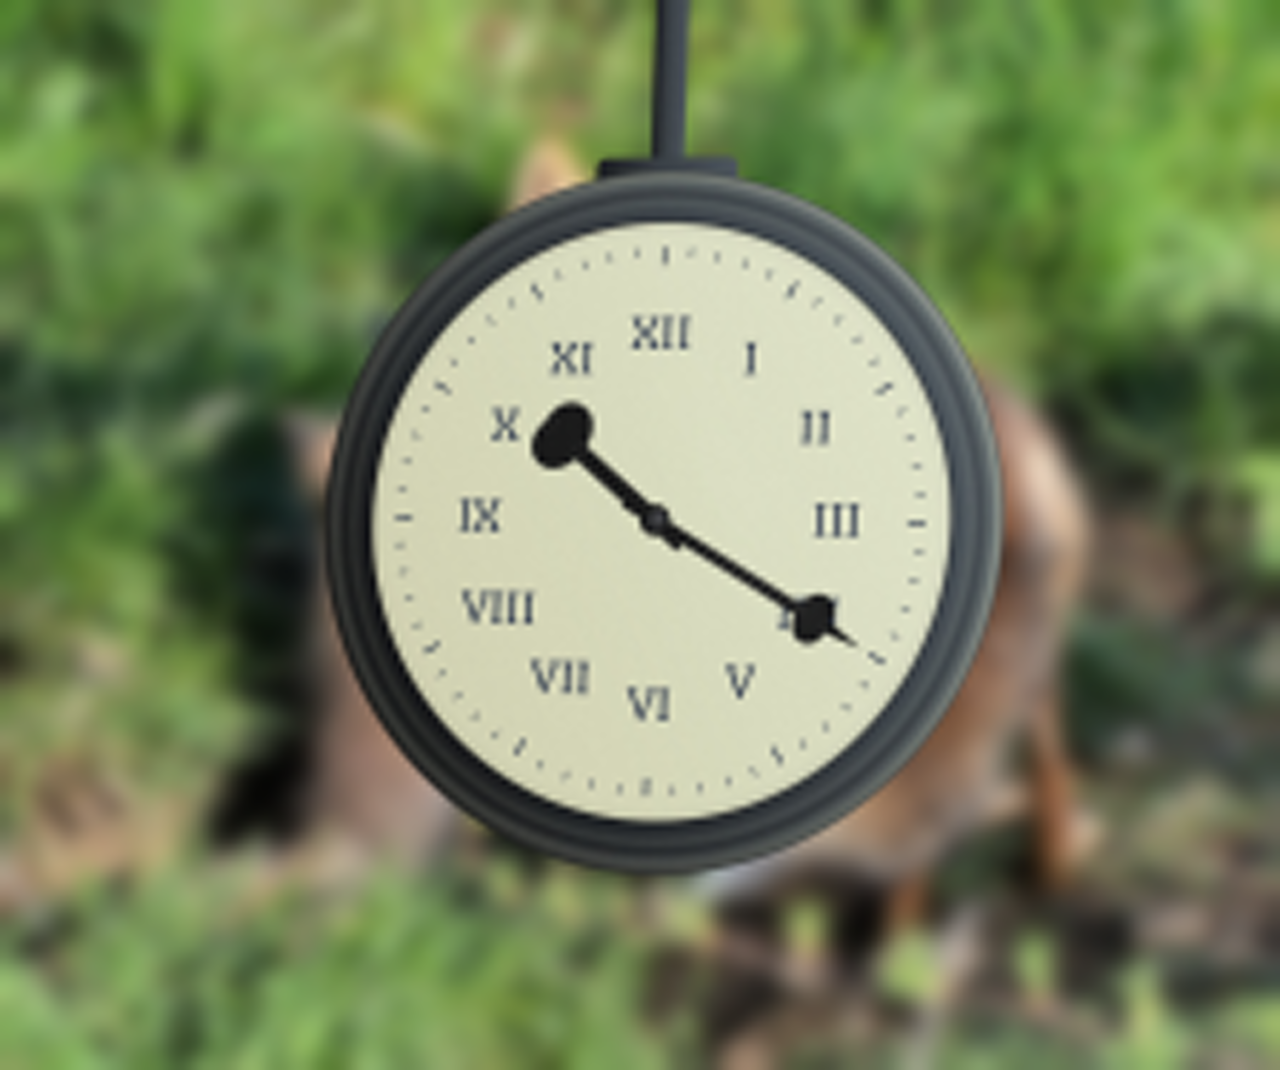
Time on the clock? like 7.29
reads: 10.20
